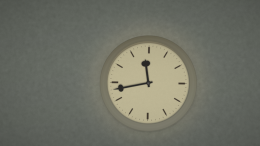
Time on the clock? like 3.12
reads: 11.43
